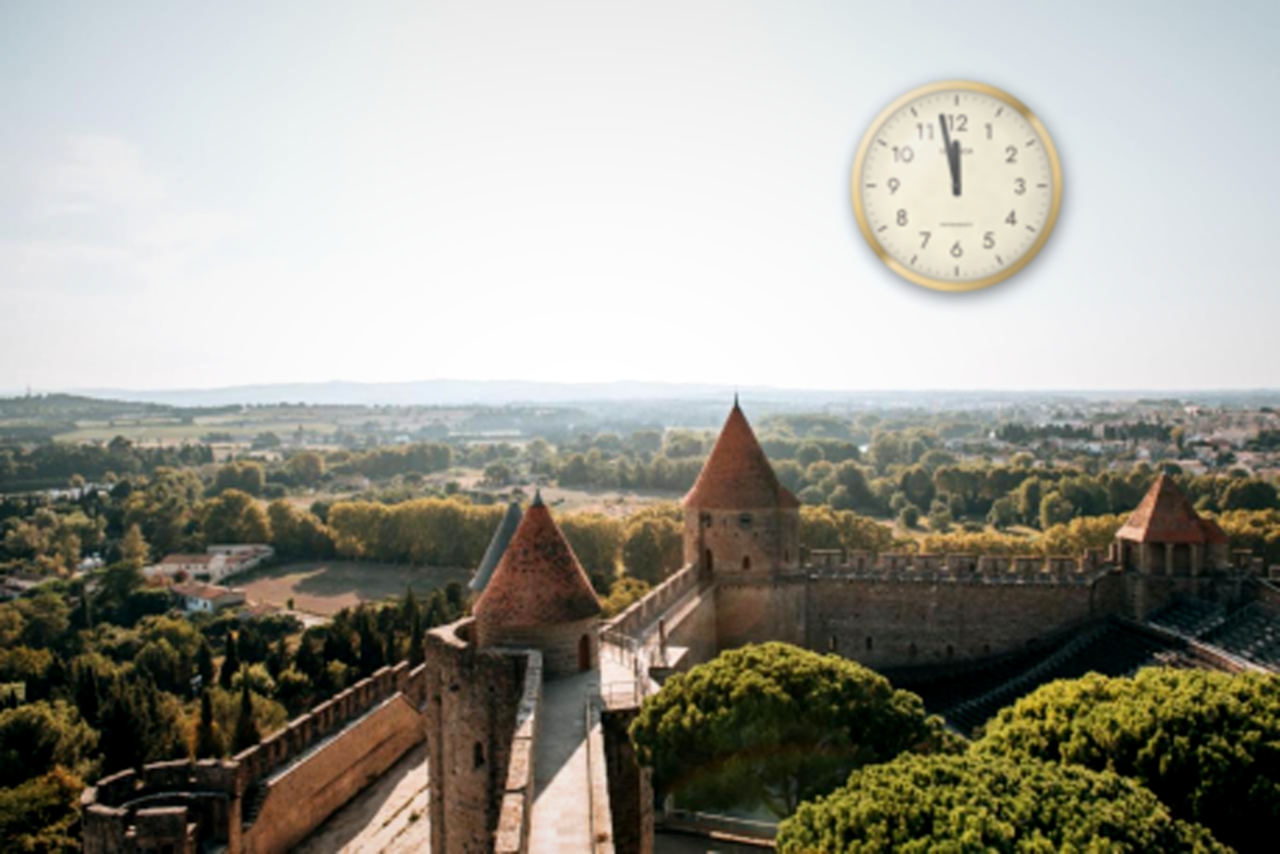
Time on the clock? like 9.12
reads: 11.58
